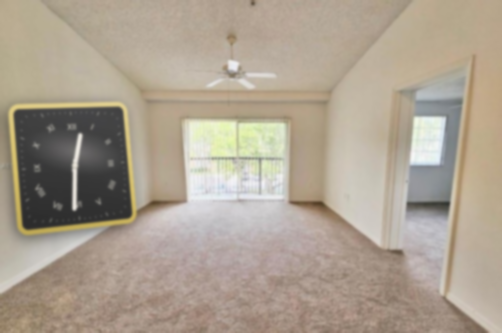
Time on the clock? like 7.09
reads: 12.31
